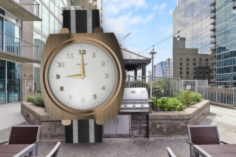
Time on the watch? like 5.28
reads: 9.00
